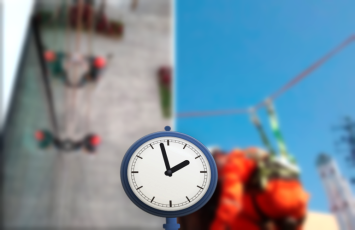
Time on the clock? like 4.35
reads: 1.58
